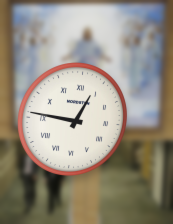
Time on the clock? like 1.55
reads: 12.46
